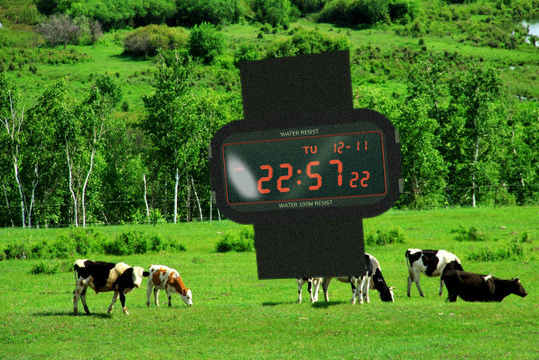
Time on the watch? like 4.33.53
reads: 22.57.22
